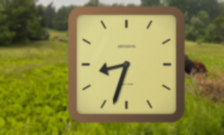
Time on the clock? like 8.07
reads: 8.33
